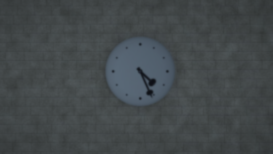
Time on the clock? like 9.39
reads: 4.26
